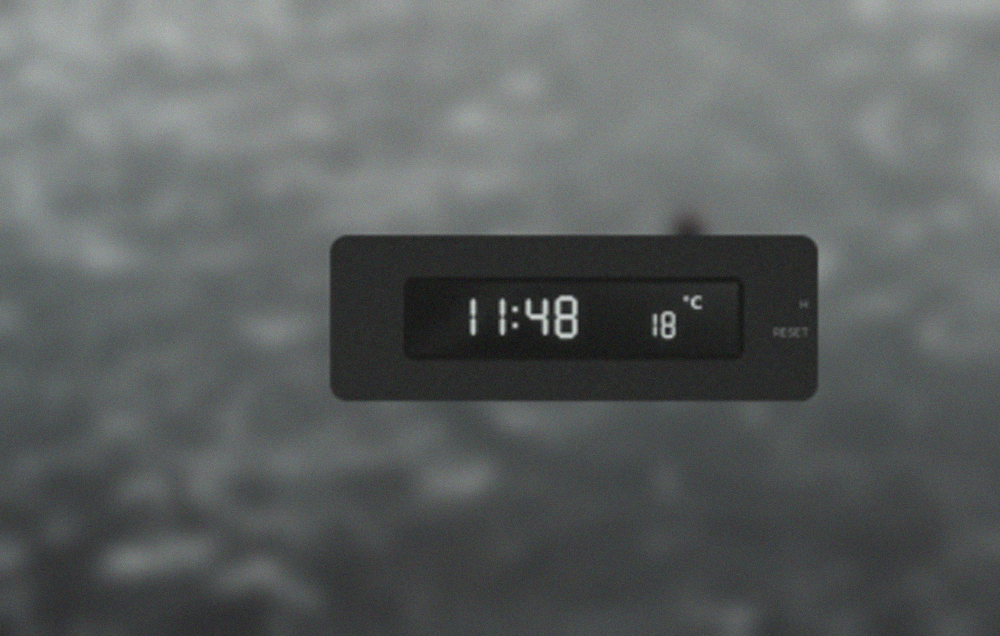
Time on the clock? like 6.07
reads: 11.48
